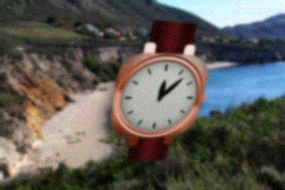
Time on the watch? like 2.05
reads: 12.07
